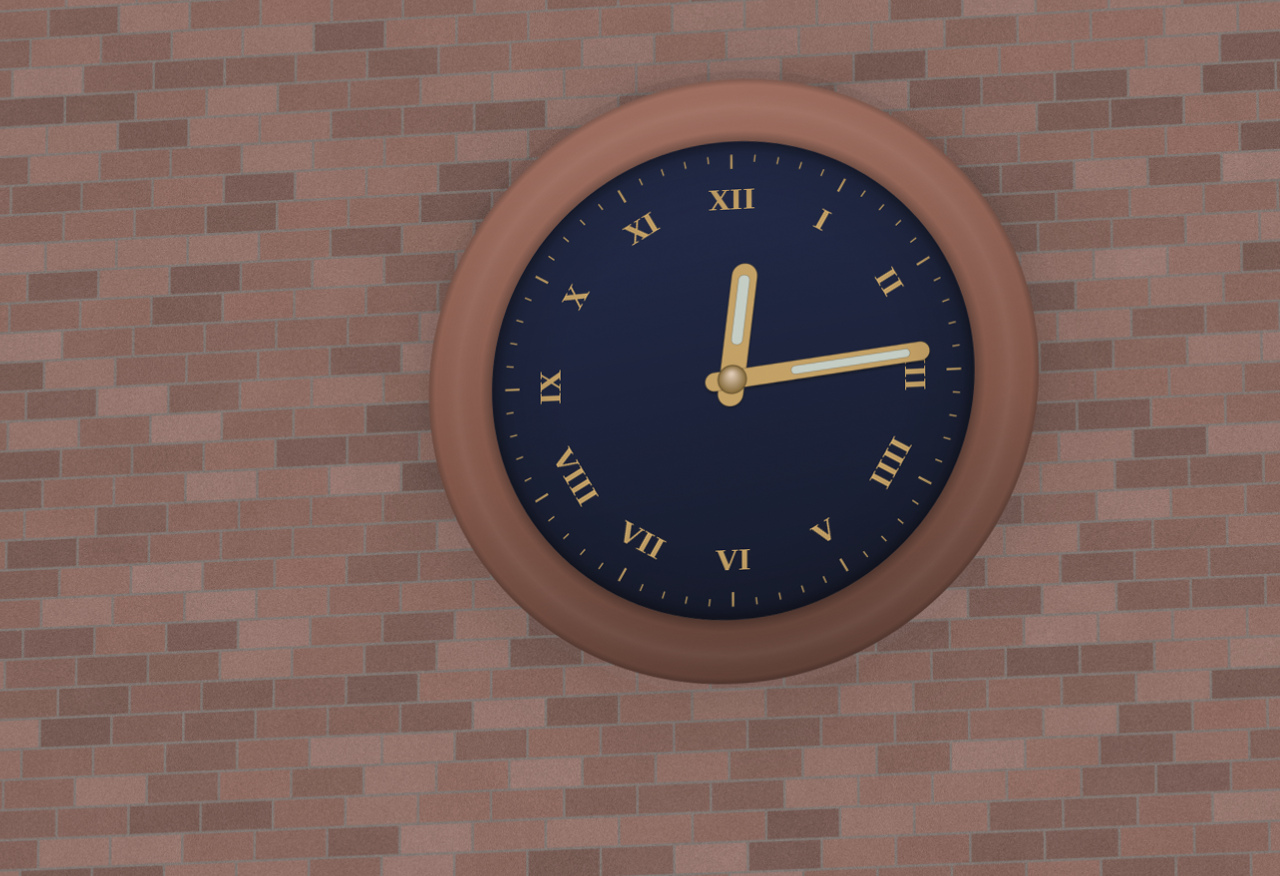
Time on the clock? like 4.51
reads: 12.14
